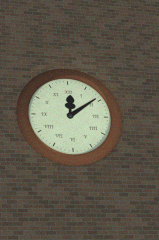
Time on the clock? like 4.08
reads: 12.09
